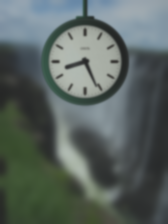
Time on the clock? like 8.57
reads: 8.26
